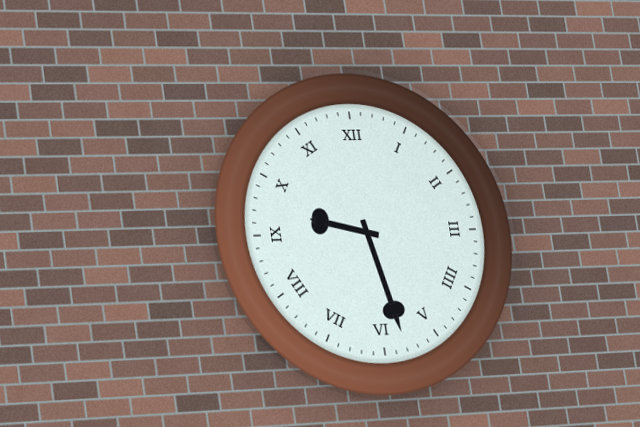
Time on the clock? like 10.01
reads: 9.28
